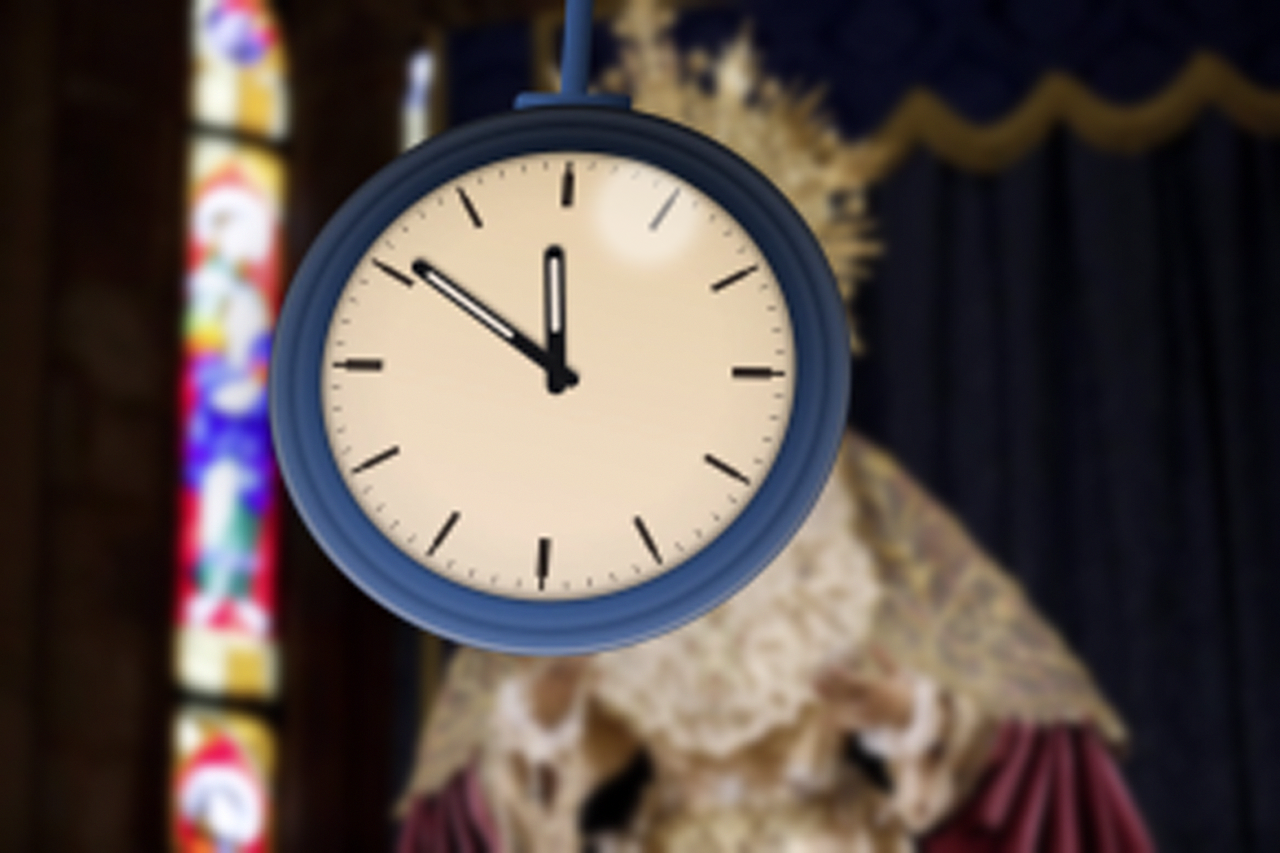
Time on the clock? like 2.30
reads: 11.51
